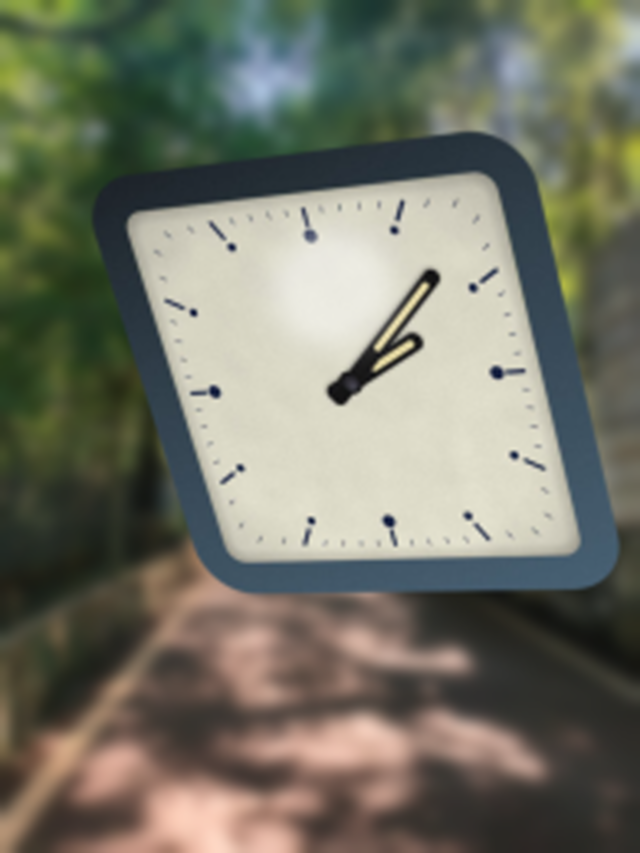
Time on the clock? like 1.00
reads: 2.08
